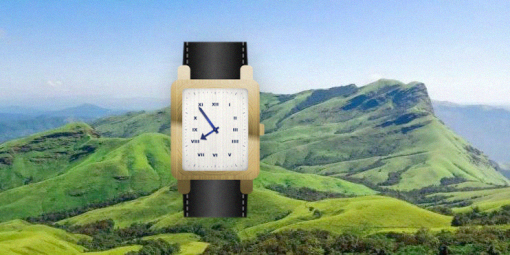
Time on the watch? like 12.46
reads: 7.54
